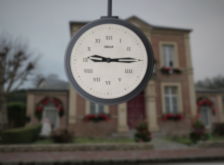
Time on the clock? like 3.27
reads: 9.15
